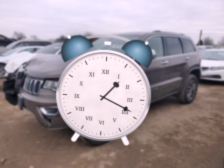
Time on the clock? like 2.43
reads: 1.19
